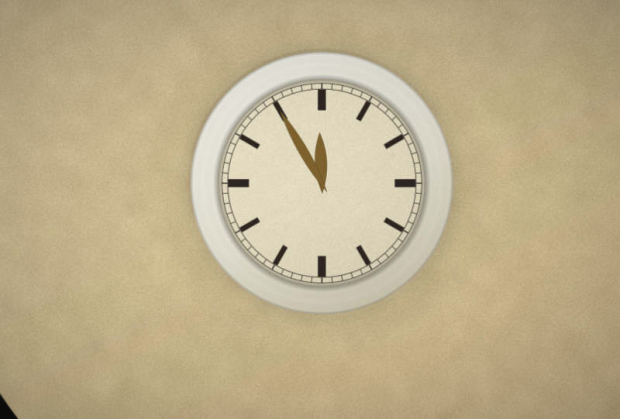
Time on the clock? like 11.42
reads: 11.55
